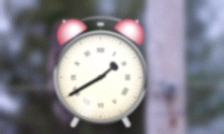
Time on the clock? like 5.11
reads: 1.40
